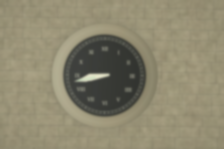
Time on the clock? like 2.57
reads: 8.43
